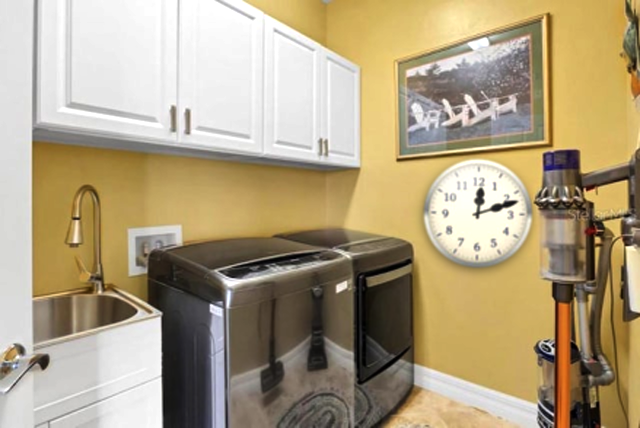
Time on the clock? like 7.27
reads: 12.12
